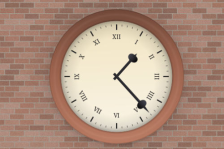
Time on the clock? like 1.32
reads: 1.23
